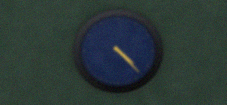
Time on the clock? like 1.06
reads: 4.23
